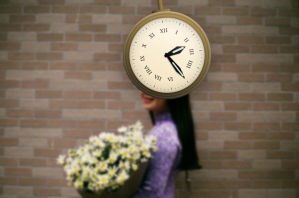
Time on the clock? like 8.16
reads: 2.25
